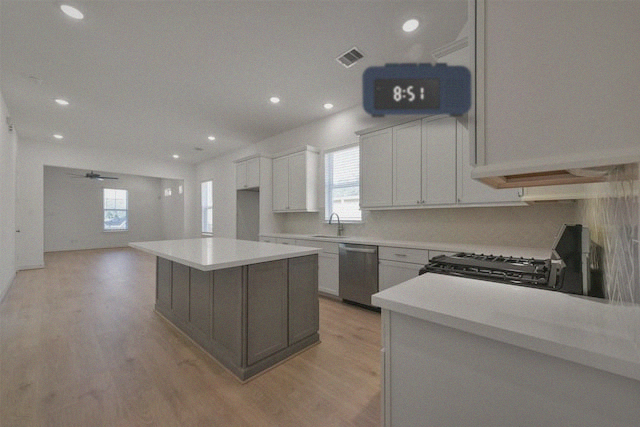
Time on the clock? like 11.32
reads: 8.51
